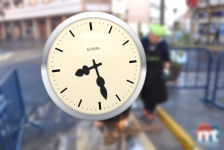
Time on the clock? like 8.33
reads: 8.28
